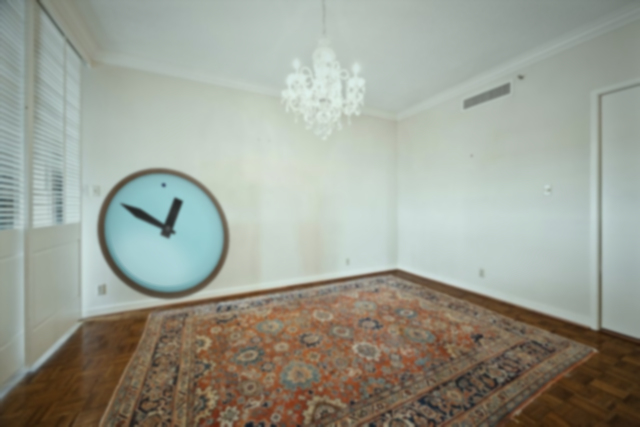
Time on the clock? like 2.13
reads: 12.50
